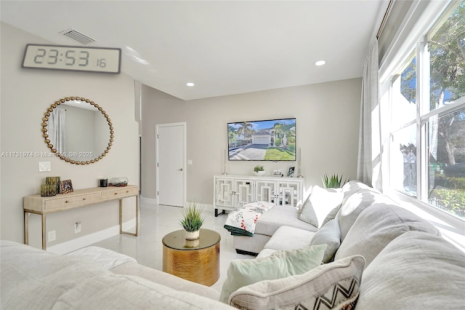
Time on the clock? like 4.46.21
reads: 23.53.16
